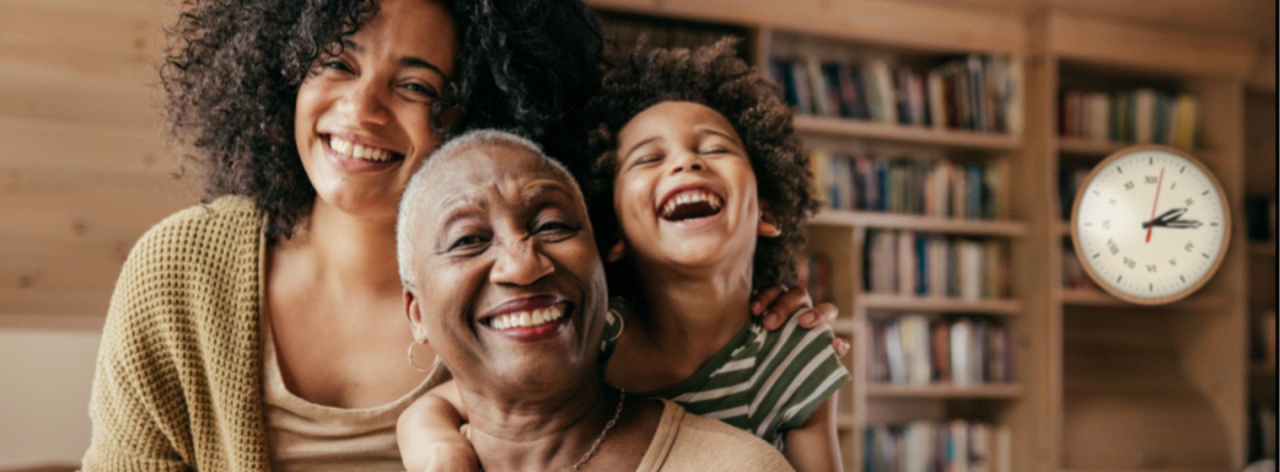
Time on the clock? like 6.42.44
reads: 2.15.02
